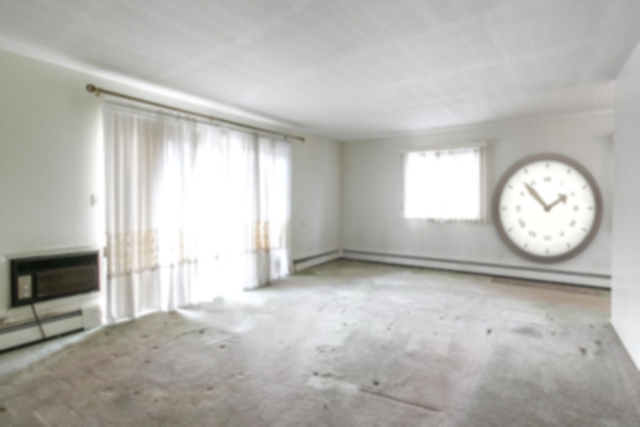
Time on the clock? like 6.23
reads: 1.53
